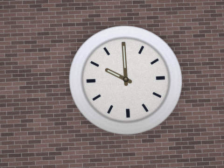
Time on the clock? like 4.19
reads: 10.00
